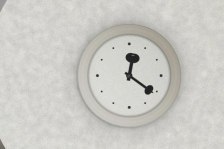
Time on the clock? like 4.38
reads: 12.21
